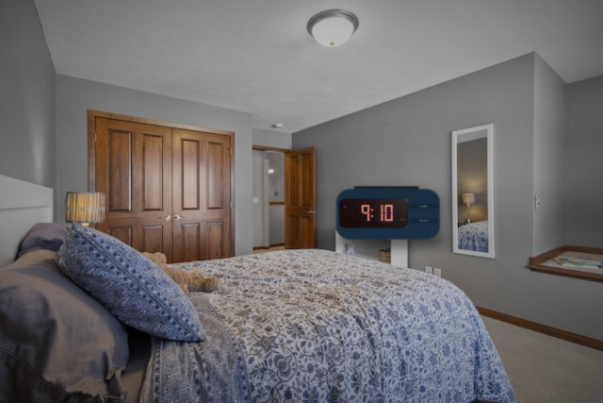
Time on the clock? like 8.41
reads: 9.10
